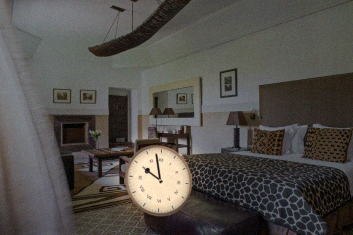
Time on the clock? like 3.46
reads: 9.58
